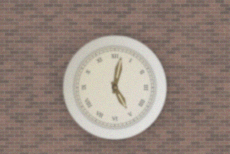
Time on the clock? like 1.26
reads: 5.02
